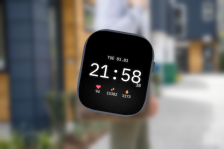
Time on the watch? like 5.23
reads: 21.58
